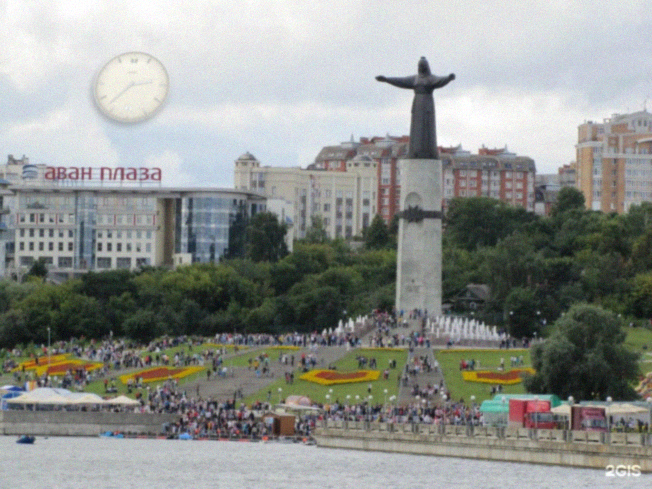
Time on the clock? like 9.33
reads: 2.37
